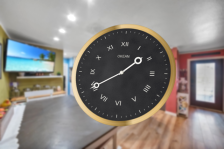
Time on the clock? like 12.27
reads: 1.40
